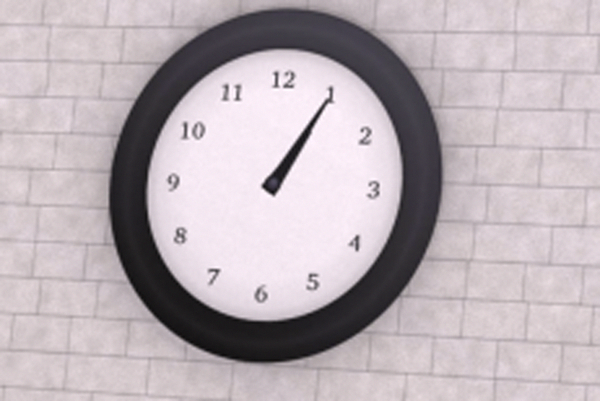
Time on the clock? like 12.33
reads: 1.05
